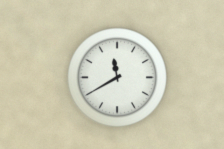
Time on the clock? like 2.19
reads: 11.40
